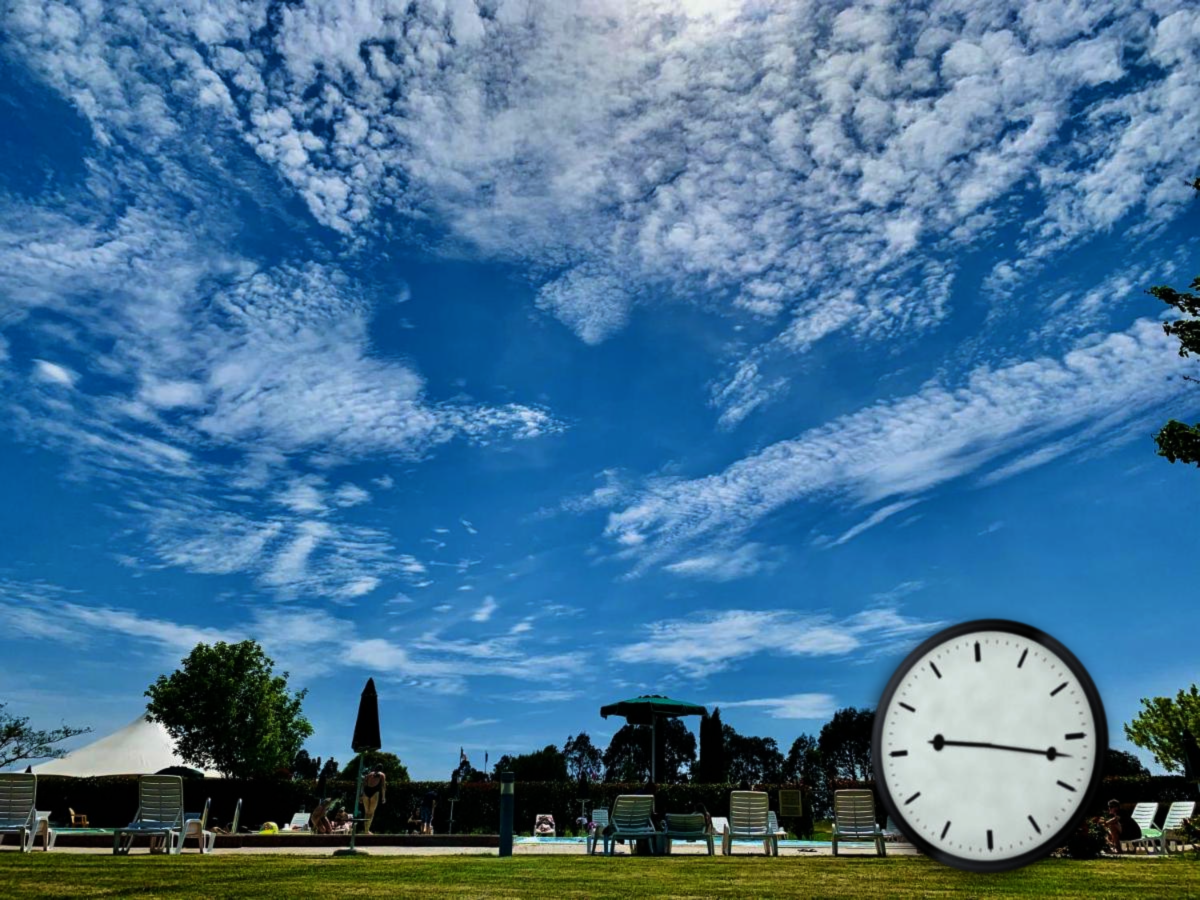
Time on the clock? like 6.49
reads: 9.17
